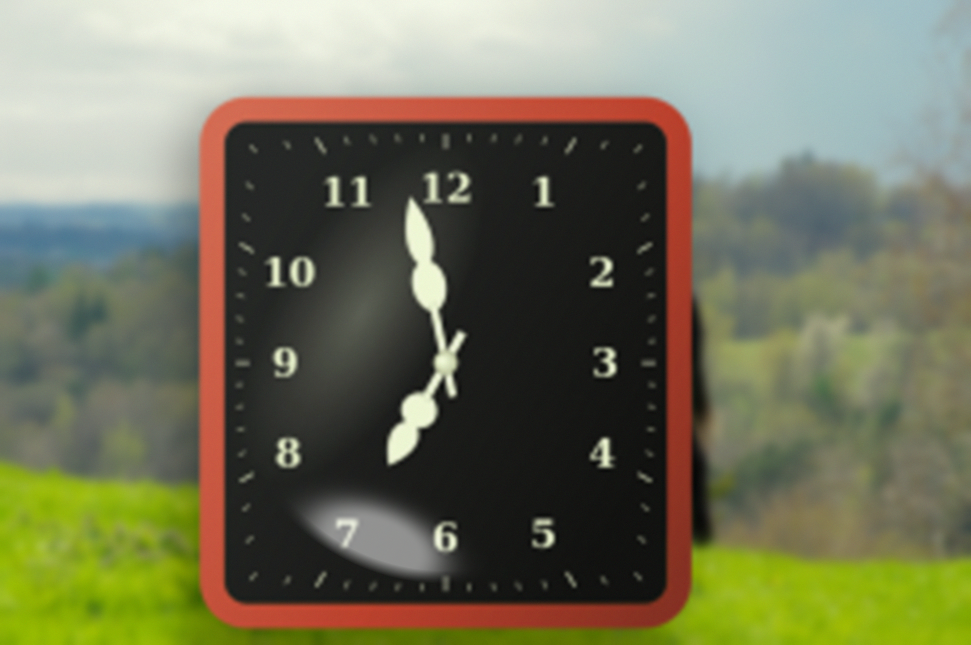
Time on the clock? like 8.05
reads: 6.58
